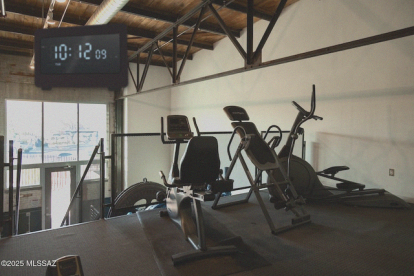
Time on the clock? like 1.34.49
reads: 10.12.09
